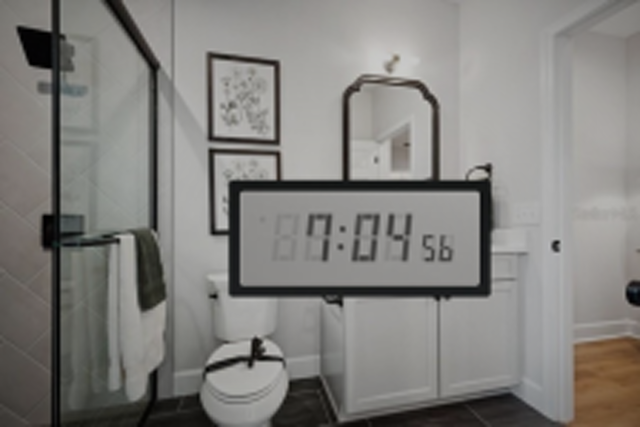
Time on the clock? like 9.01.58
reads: 7.04.56
